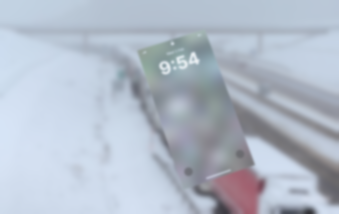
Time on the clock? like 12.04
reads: 9.54
